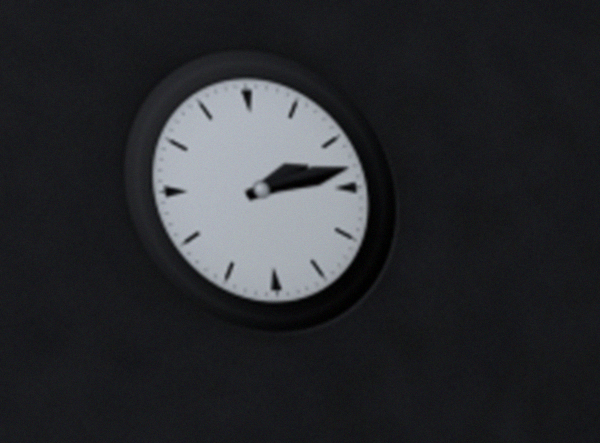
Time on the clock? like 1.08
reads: 2.13
